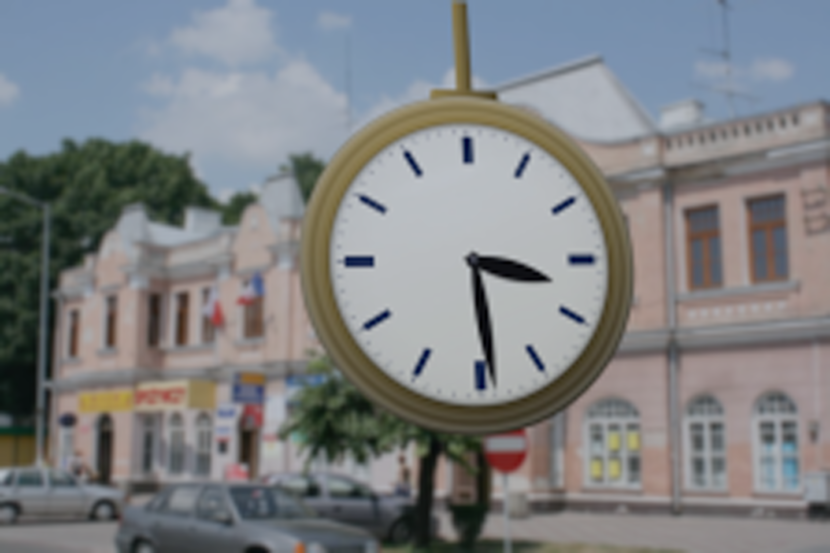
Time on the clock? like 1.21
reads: 3.29
